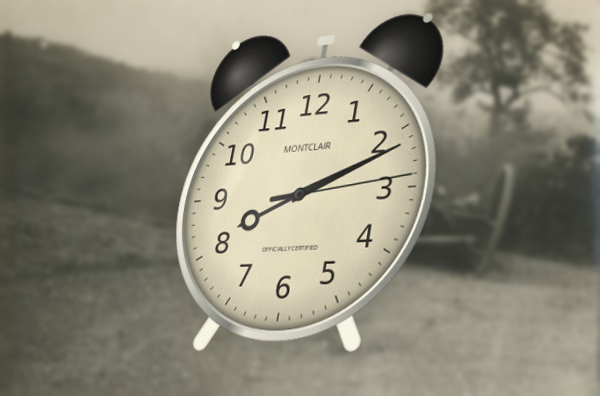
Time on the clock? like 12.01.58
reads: 8.11.14
